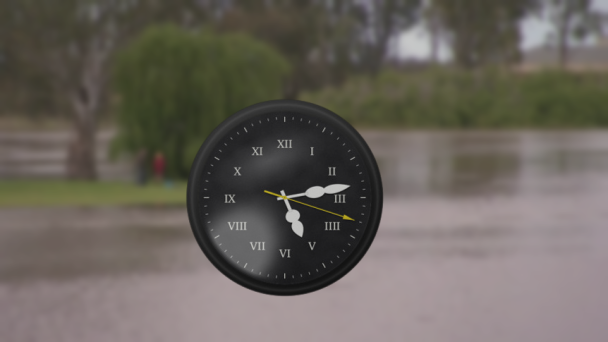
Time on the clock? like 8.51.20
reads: 5.13.18
